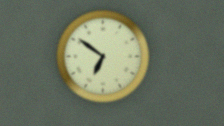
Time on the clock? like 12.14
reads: 6.51
